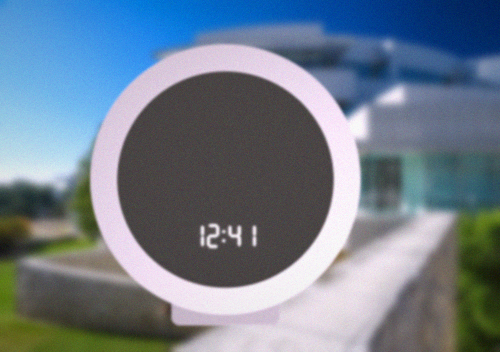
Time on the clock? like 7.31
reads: 12.41
